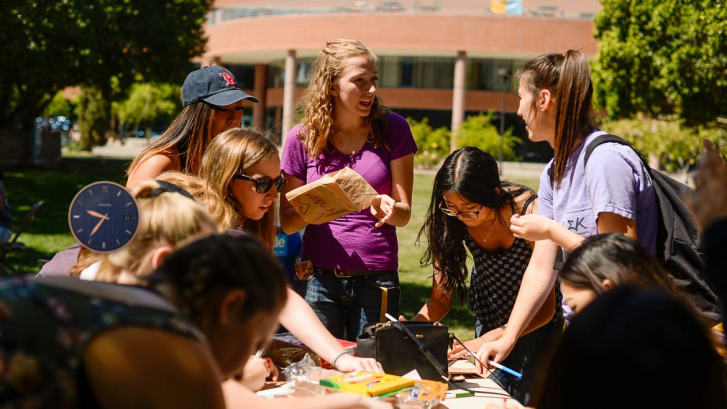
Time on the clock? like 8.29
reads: 9.36
